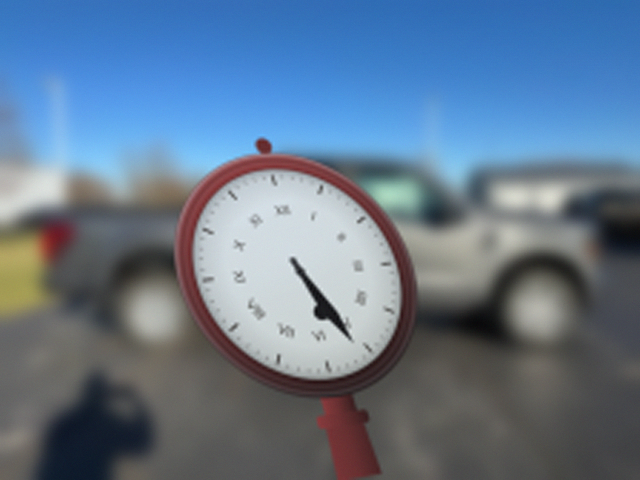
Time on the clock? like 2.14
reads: 5.26
